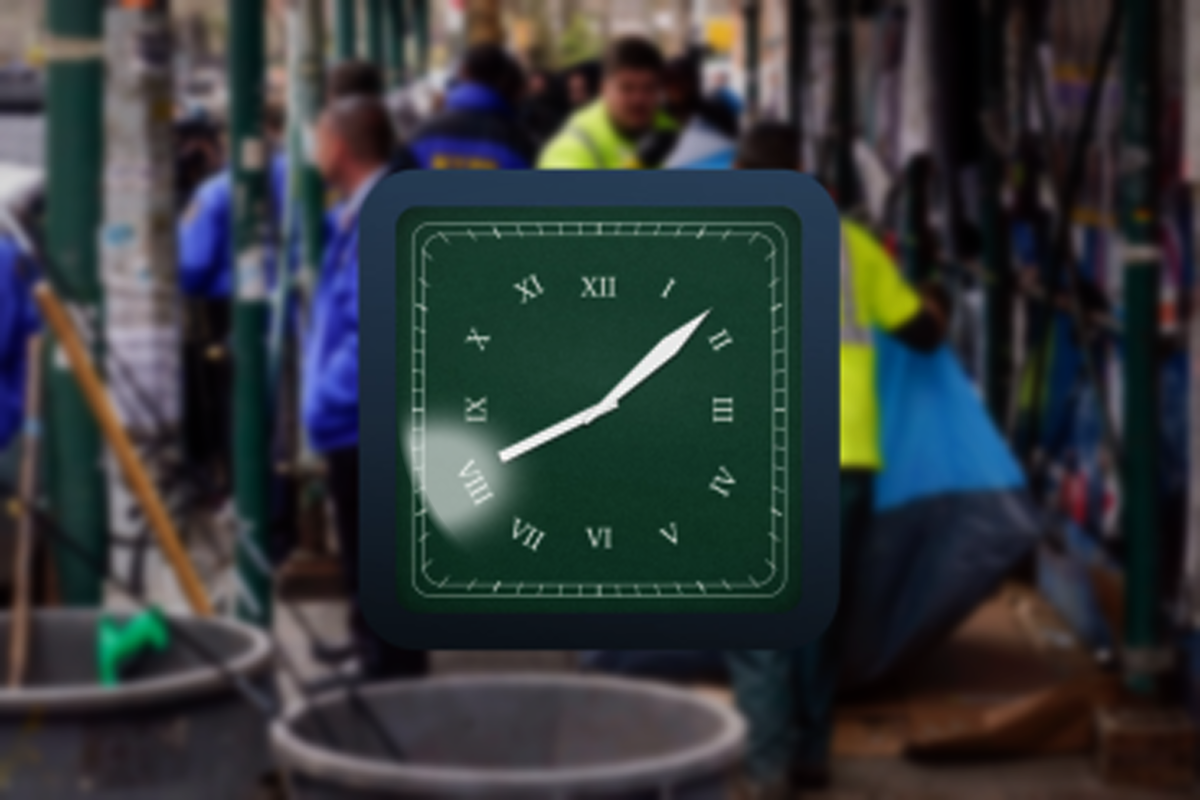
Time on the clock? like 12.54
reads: 8.08
